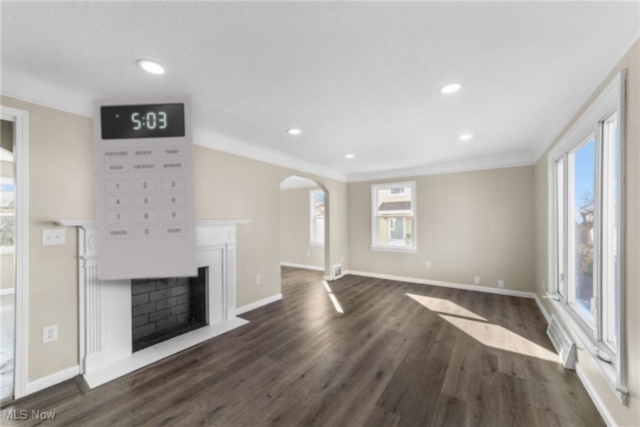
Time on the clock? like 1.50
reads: 5.03
